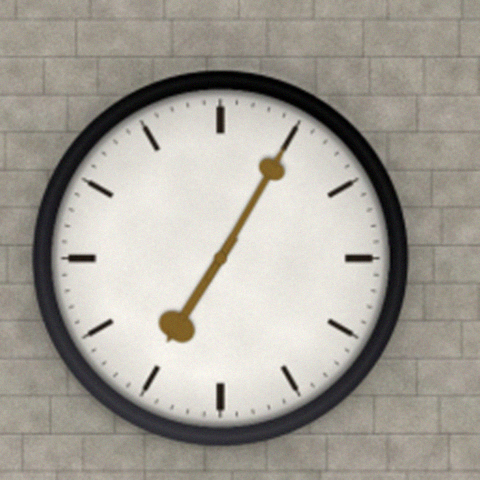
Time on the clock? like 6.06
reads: 7.05
